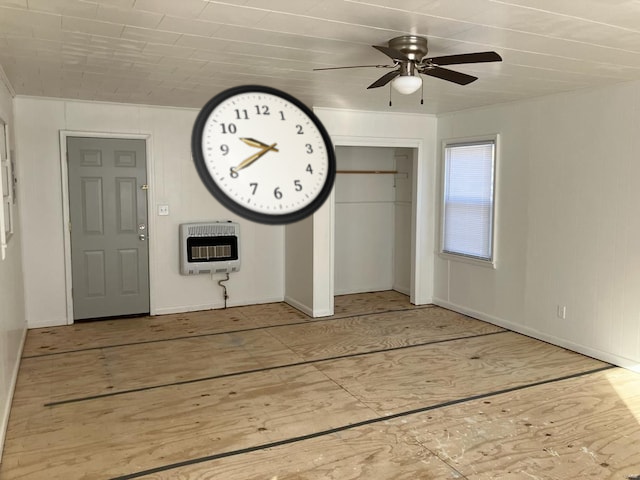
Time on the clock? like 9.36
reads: 9.40
